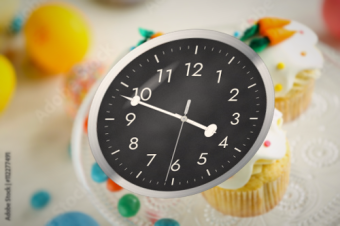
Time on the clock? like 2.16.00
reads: 3.48.31
